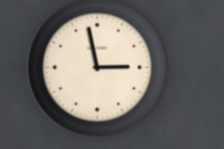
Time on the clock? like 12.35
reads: 2.58
